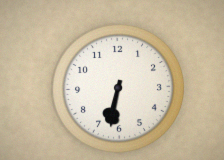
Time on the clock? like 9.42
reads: 6.32
